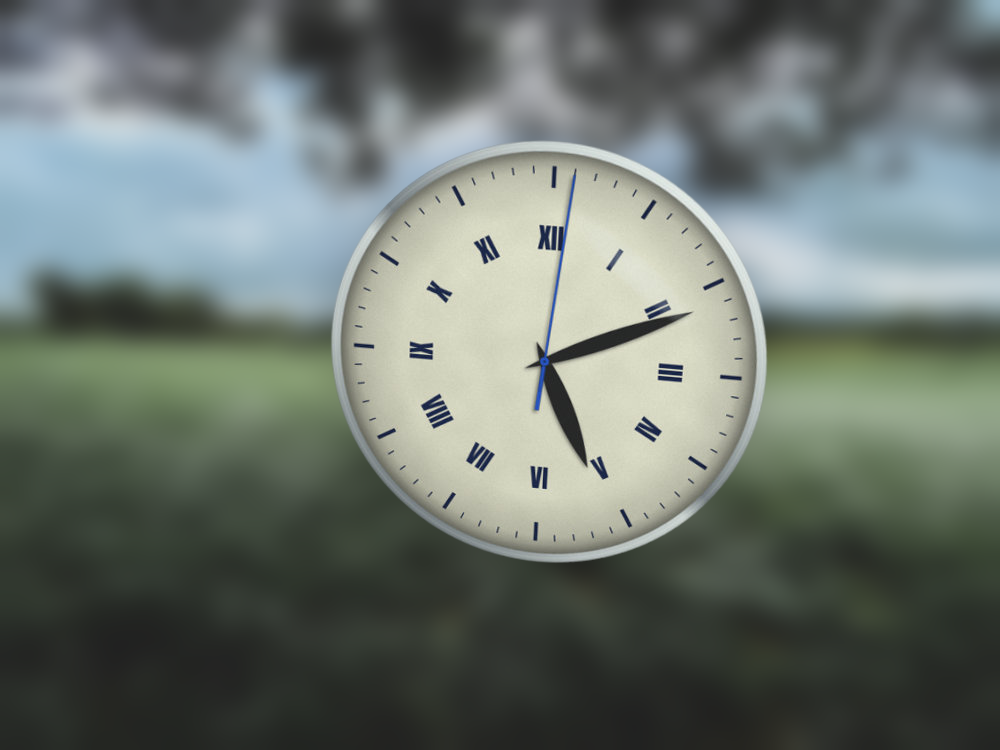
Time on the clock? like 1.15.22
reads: 5.11.01
